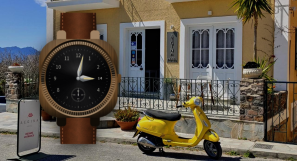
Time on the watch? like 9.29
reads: 3.02
